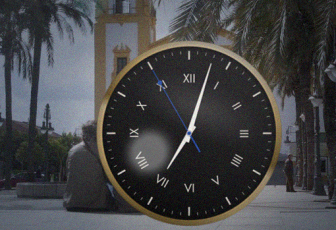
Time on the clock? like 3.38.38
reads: 7.02.55
